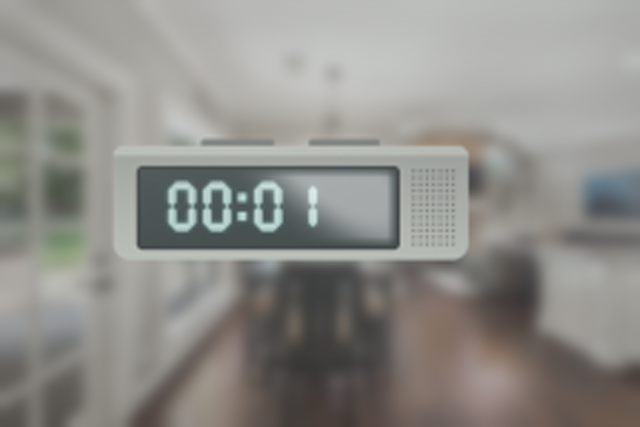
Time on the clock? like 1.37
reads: 0.01
